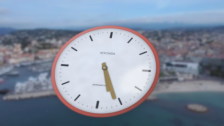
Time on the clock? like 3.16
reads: 5.26
